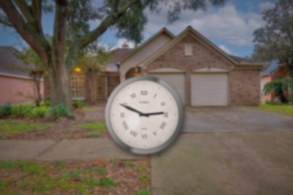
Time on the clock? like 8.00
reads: 2.49
